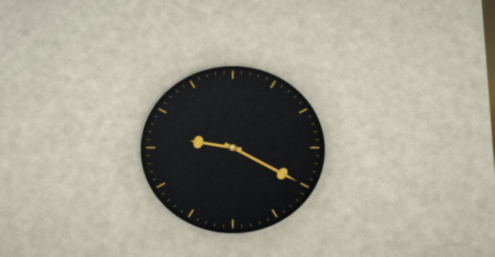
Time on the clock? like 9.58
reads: 9.20
